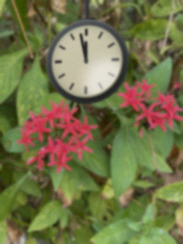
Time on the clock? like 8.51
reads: 11.58
